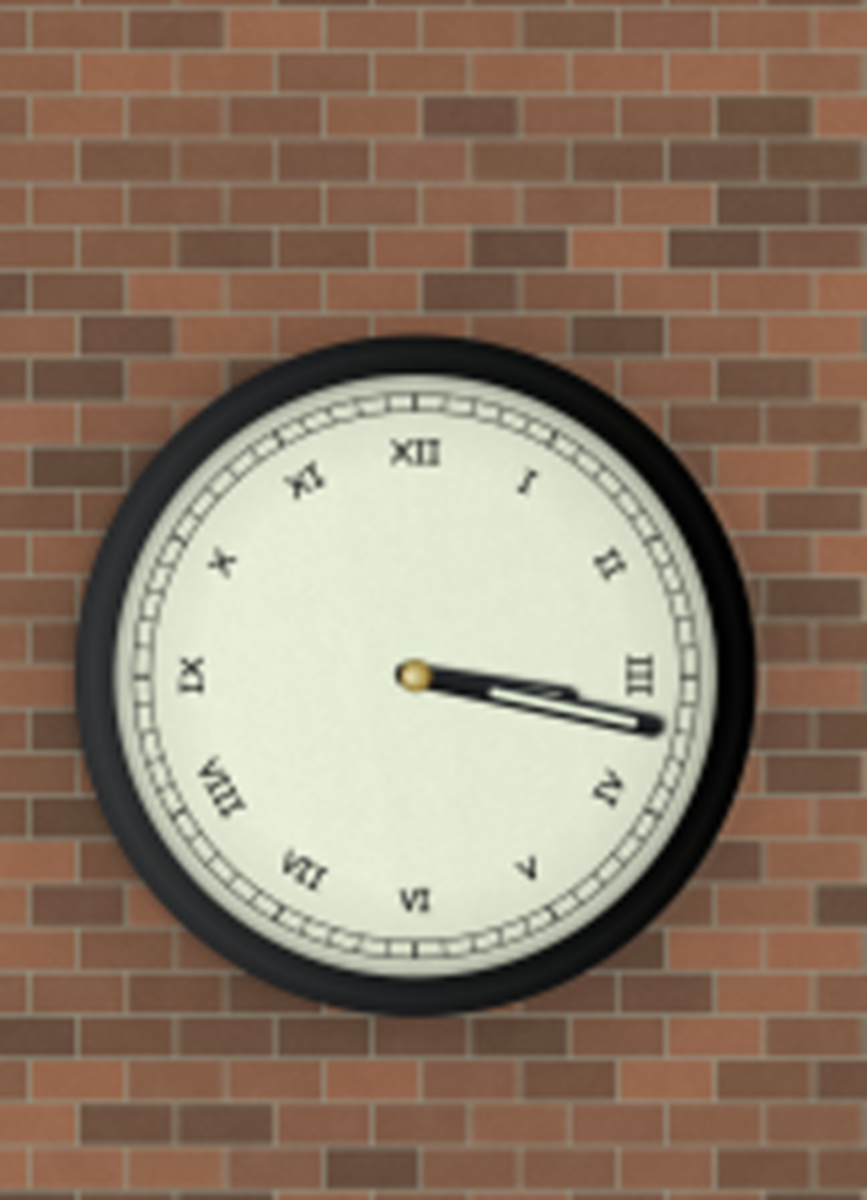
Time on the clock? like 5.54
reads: 3.17
